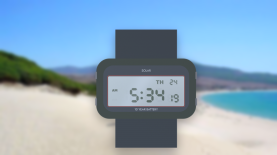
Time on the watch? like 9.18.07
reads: 5.34.19
